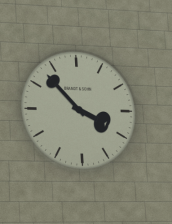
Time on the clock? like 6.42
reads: 3.53
